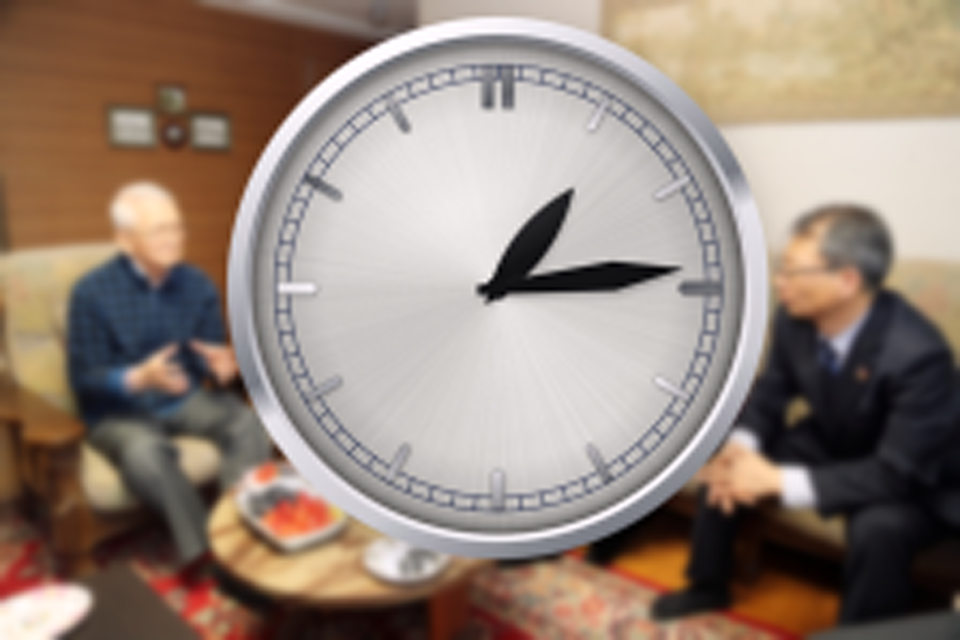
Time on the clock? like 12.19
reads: 1.14
